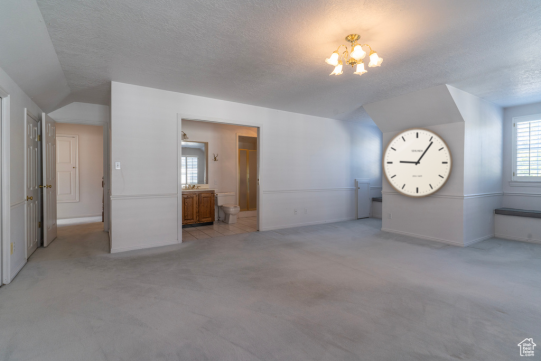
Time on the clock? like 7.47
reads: 9.06
